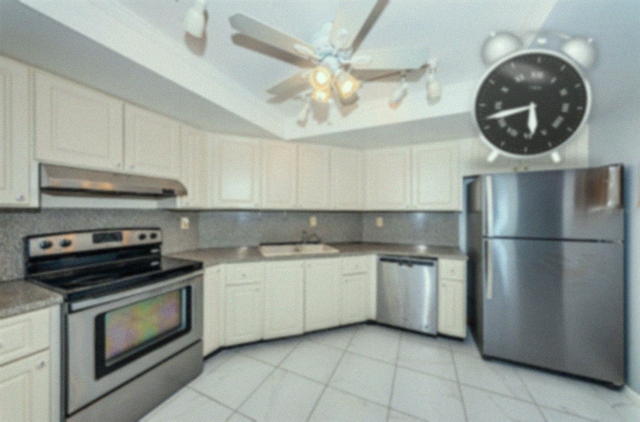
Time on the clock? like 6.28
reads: 5.42
